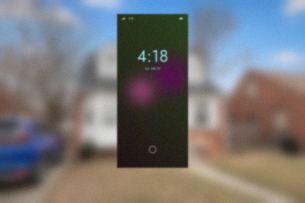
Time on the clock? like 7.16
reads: 4.18
